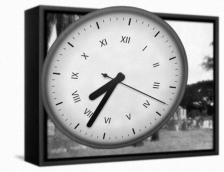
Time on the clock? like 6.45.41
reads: 7.33.18
